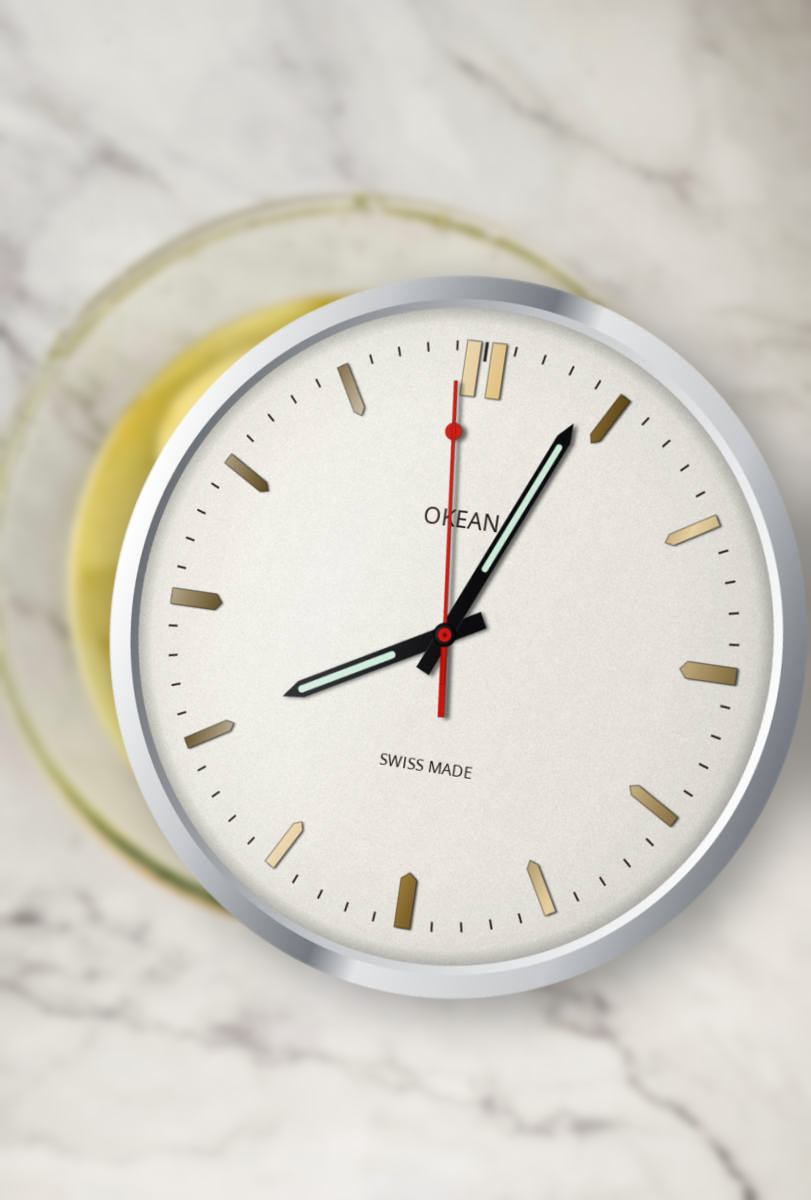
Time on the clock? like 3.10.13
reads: 8.03.59
